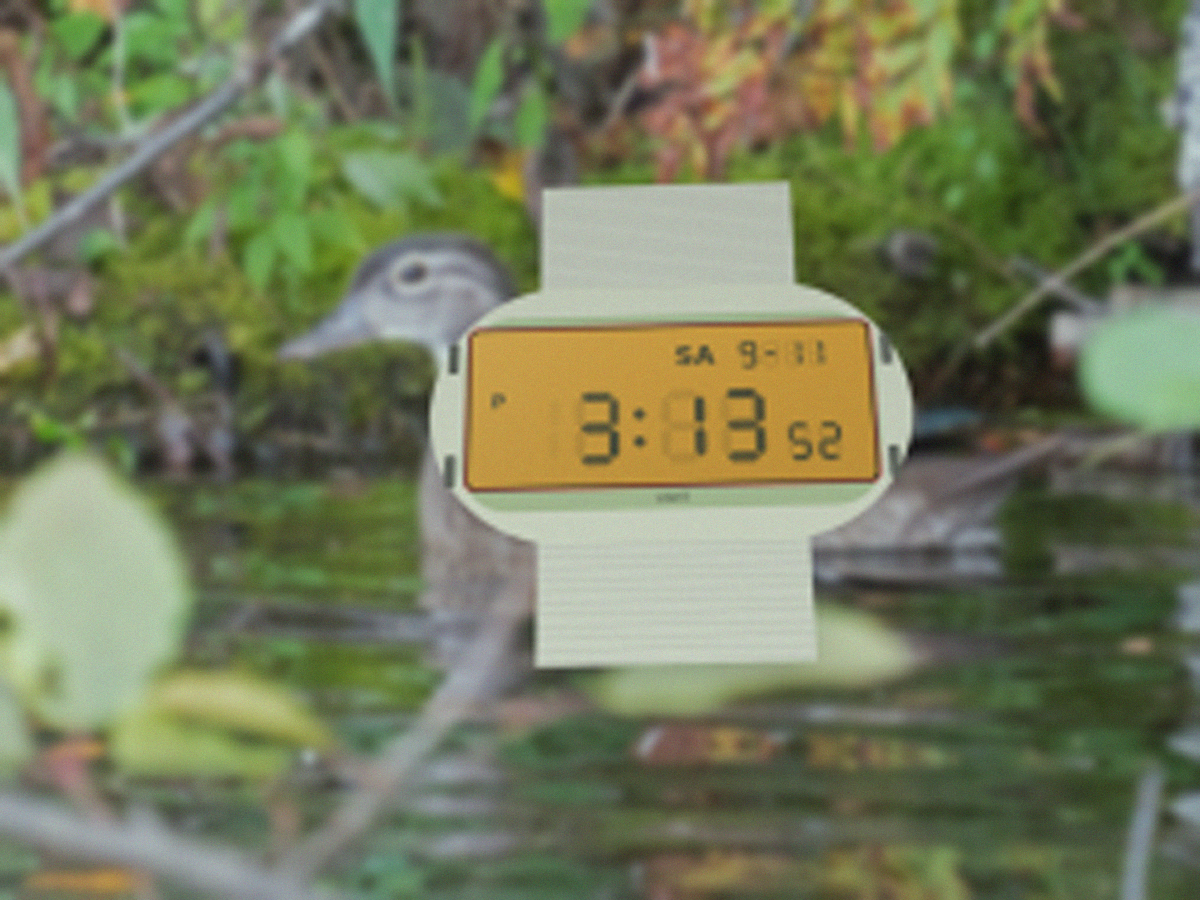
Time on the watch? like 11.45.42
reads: 3.13.52
